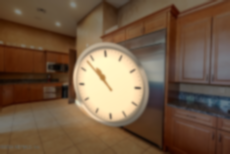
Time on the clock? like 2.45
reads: 10.53
